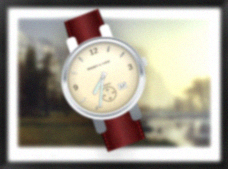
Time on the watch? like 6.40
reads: 7.34
